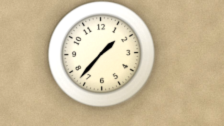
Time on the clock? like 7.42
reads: 1.37
